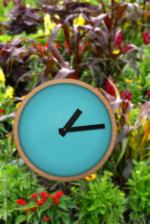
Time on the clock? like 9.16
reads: 1.14
